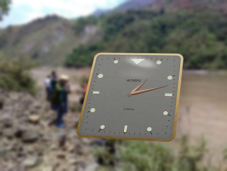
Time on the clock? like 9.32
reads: 1.12
